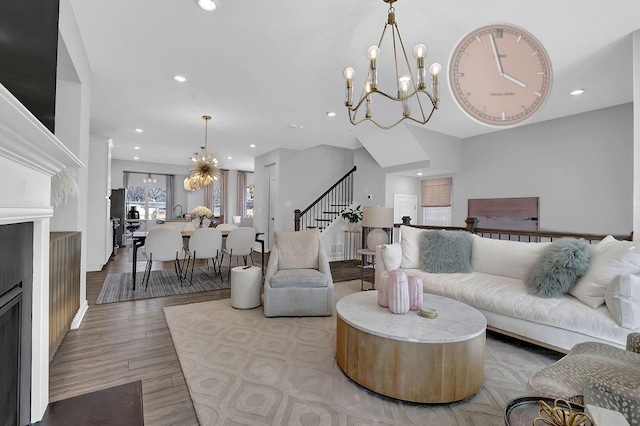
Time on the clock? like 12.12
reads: 3.58
